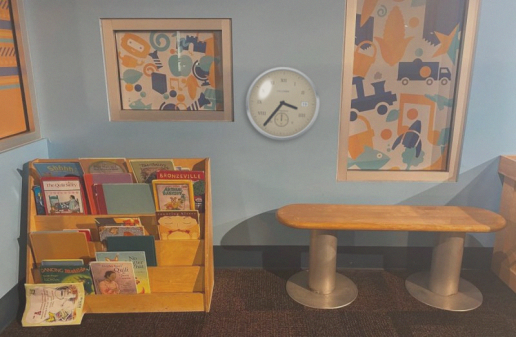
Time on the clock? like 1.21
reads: 3.36
